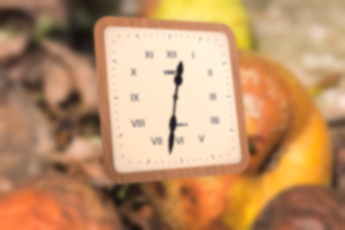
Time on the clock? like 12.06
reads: 12.32
